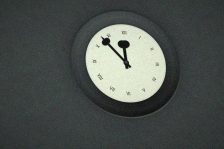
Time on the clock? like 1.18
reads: 11.53
